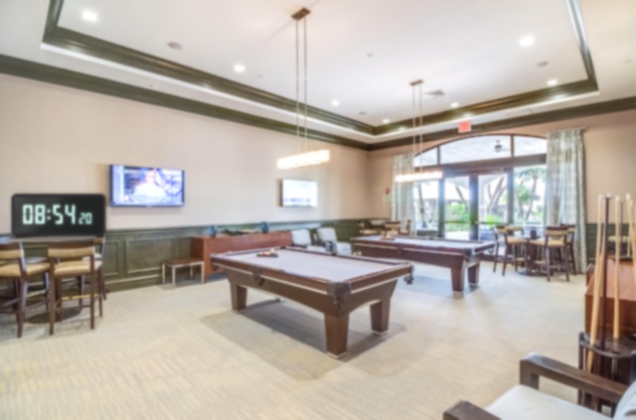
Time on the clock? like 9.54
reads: 8.54
